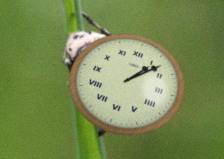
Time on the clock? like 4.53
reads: 1.07
